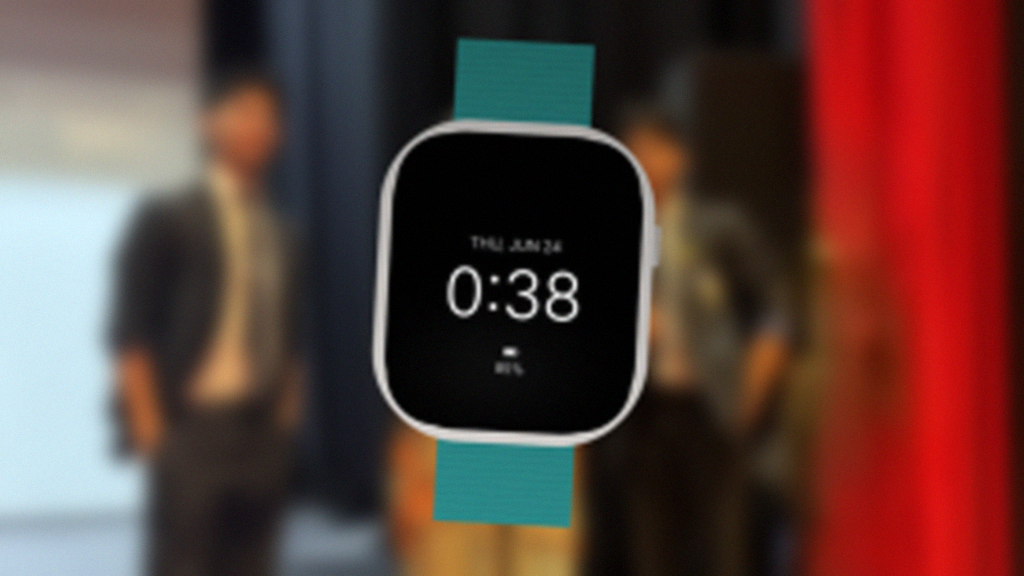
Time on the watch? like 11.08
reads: 0.38
